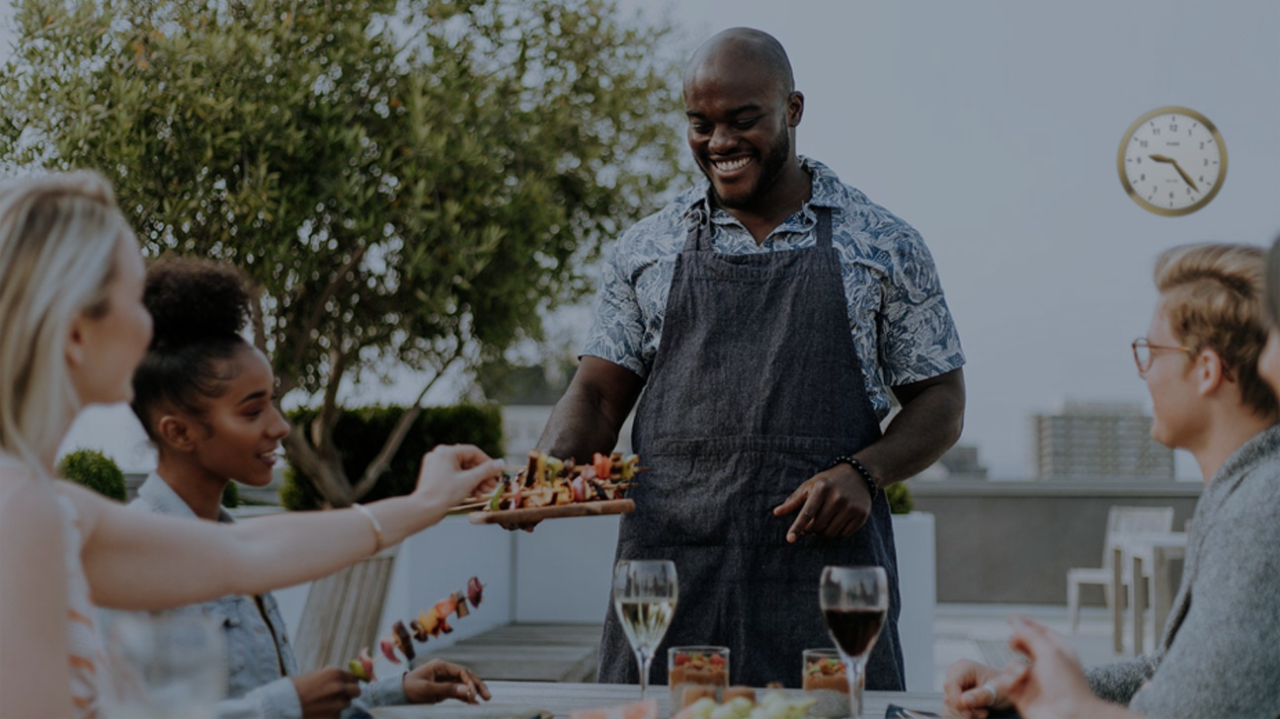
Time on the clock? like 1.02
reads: 9.23
